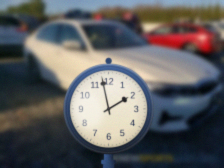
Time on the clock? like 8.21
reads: 1.58
